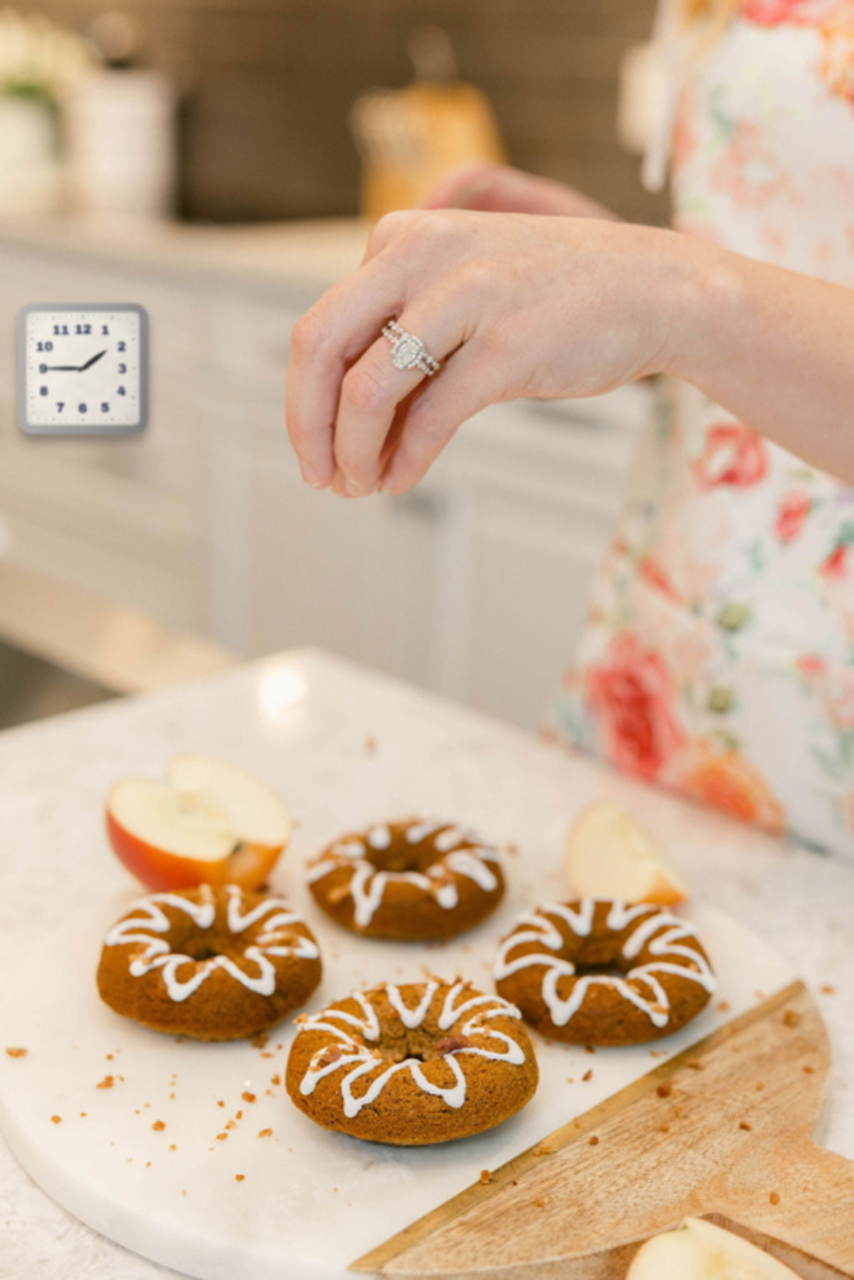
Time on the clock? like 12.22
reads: 1.45
